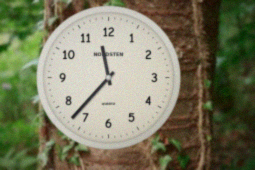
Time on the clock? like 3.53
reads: 11.37
